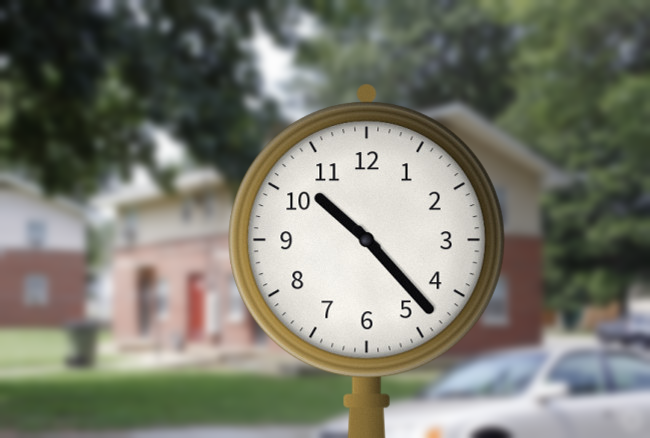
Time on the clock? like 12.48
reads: 10.23
